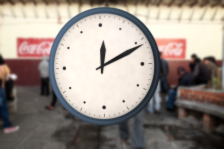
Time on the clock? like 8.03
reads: 12.11
